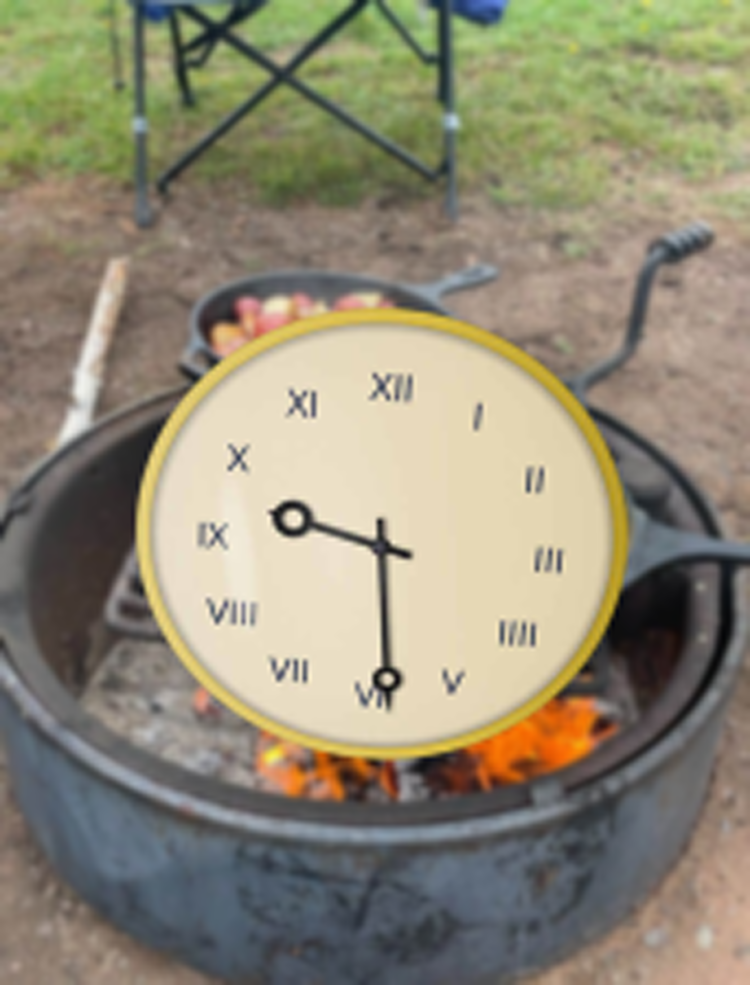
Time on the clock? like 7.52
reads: 9.29
